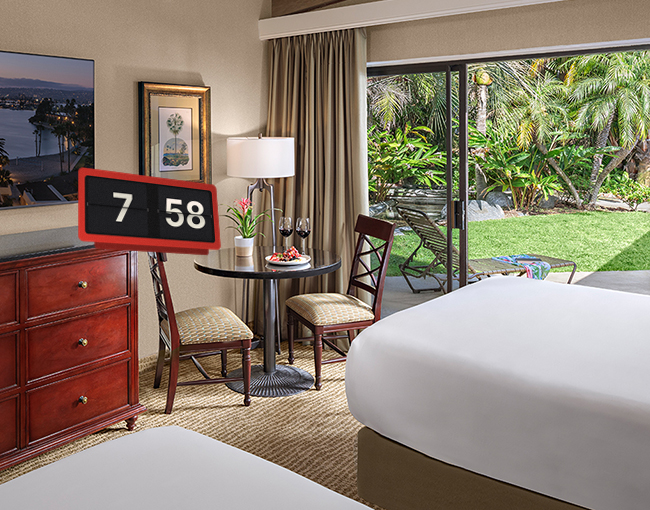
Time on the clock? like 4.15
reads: 7.58
